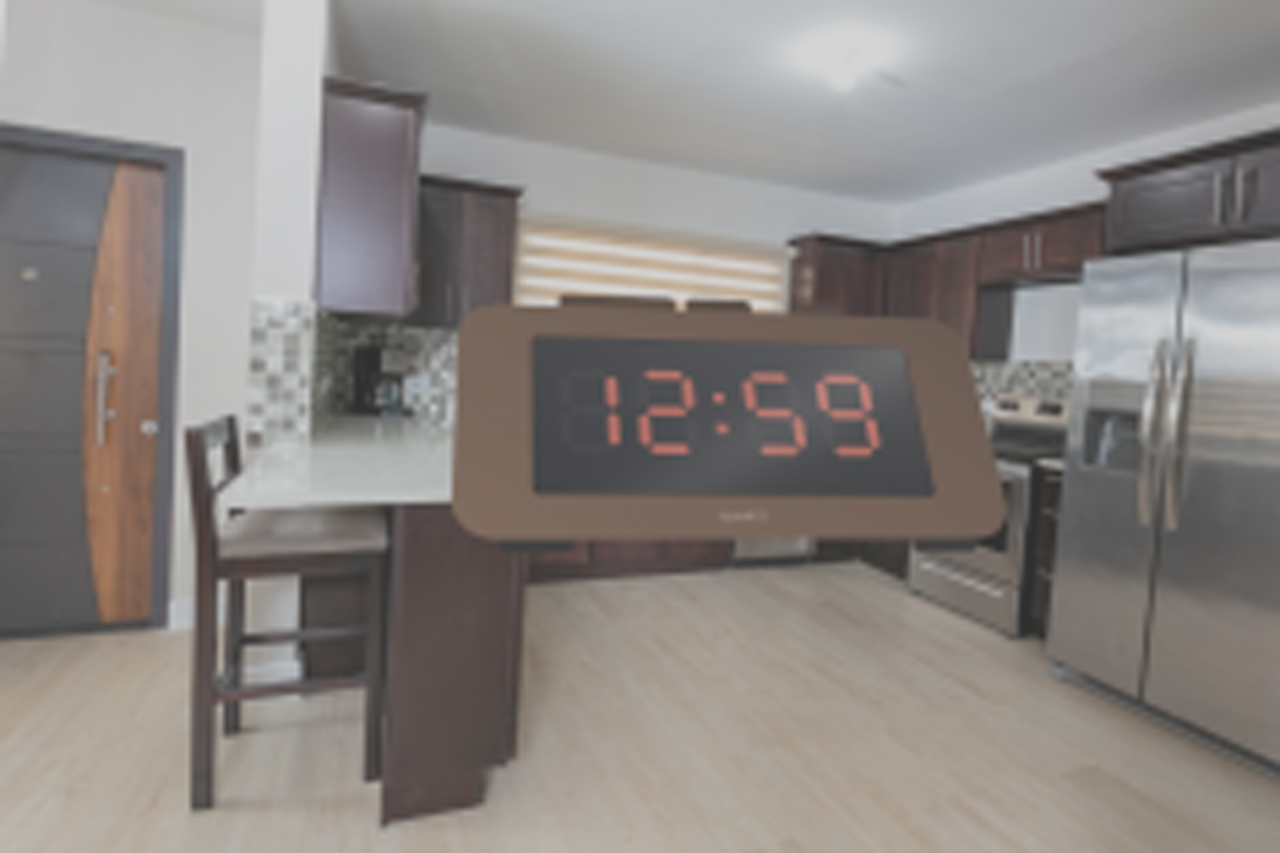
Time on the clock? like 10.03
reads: 12.59
